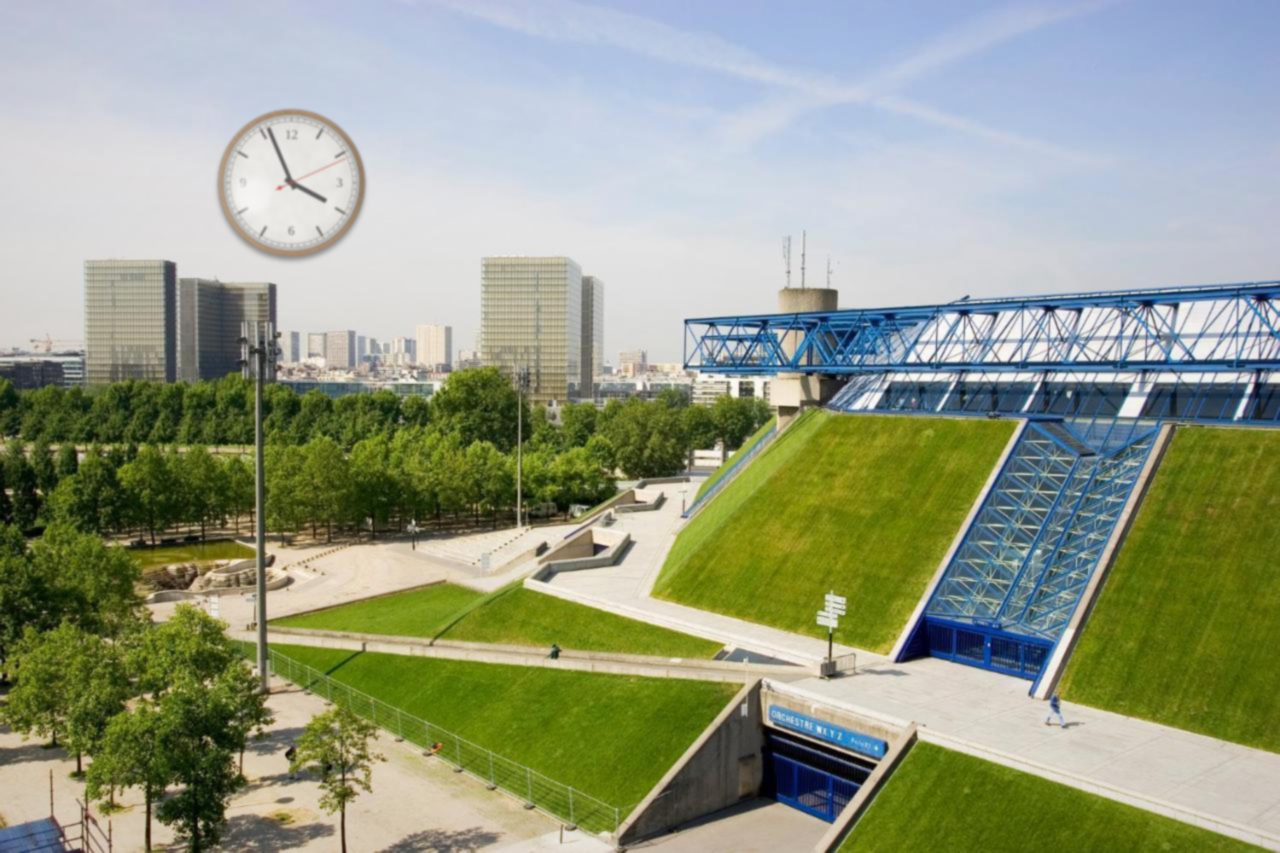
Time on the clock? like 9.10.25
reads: 3.56.11
